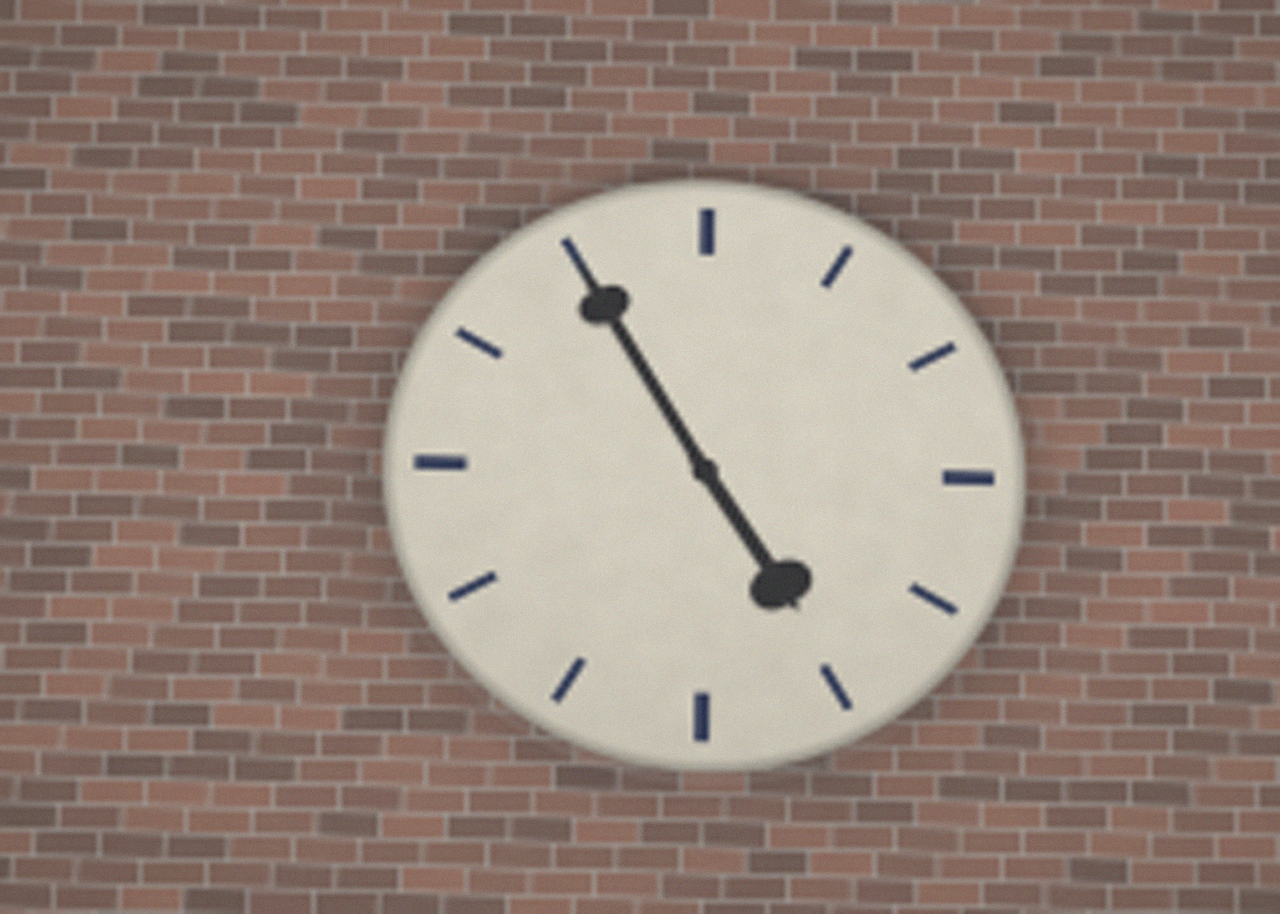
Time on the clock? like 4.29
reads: 4.55
